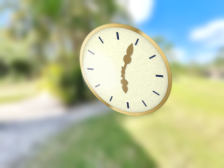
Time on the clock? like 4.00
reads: 6.04
